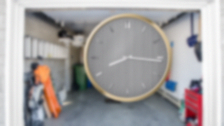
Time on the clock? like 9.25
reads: 8.16
